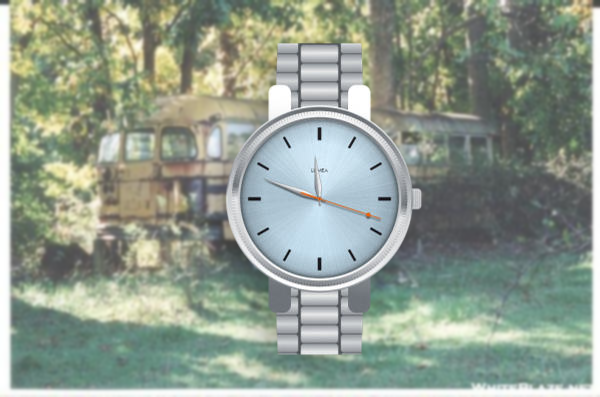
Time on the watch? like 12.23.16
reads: 11.48.18
